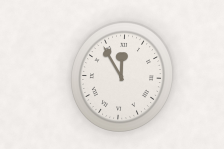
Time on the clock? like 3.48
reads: 11.54
